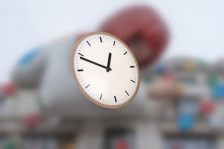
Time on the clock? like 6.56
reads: 12.49
